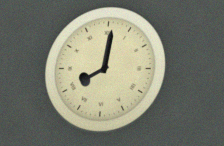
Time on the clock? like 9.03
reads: 8.01
